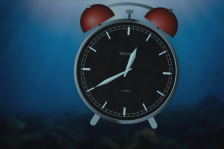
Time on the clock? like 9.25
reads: 12.40
